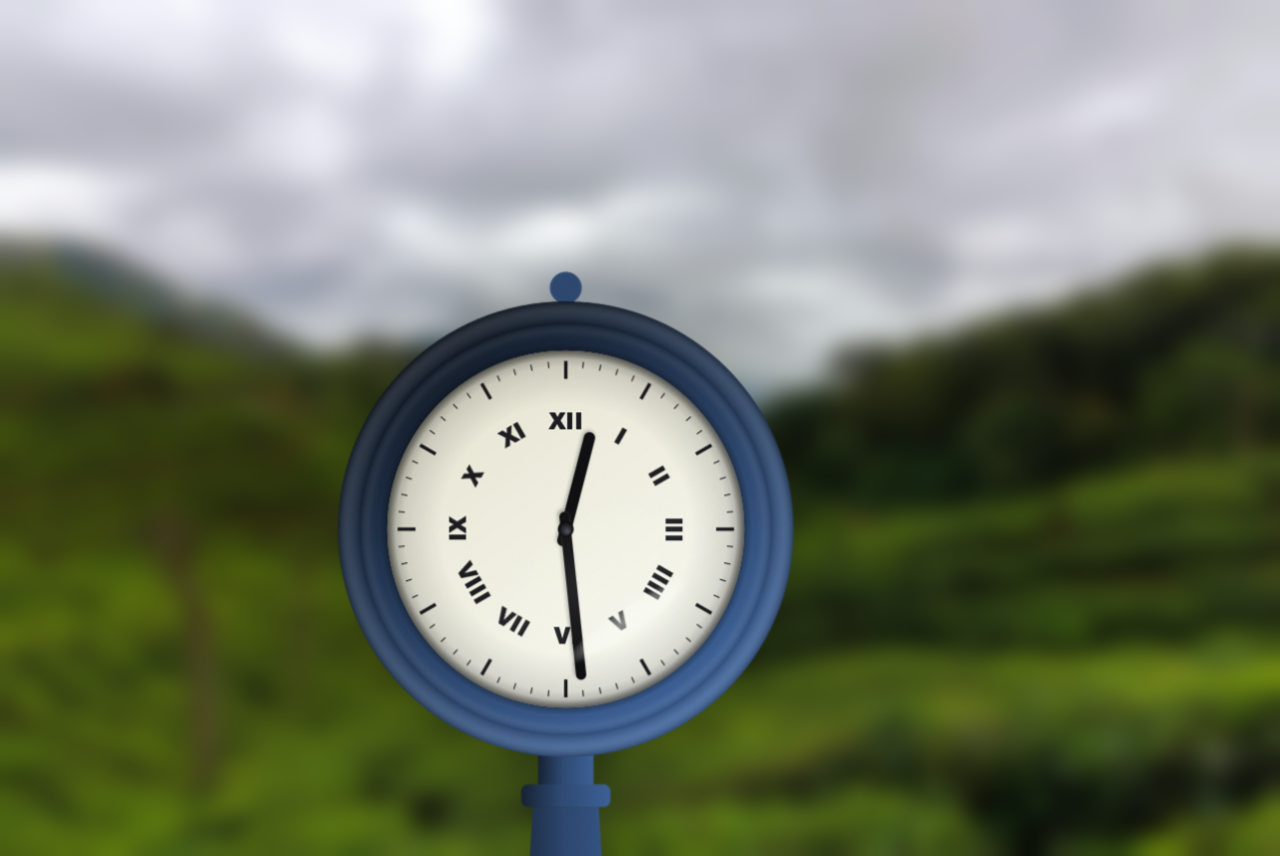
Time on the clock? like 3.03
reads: 12.29
